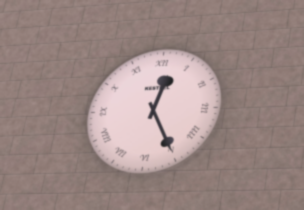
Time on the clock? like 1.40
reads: 12.25
